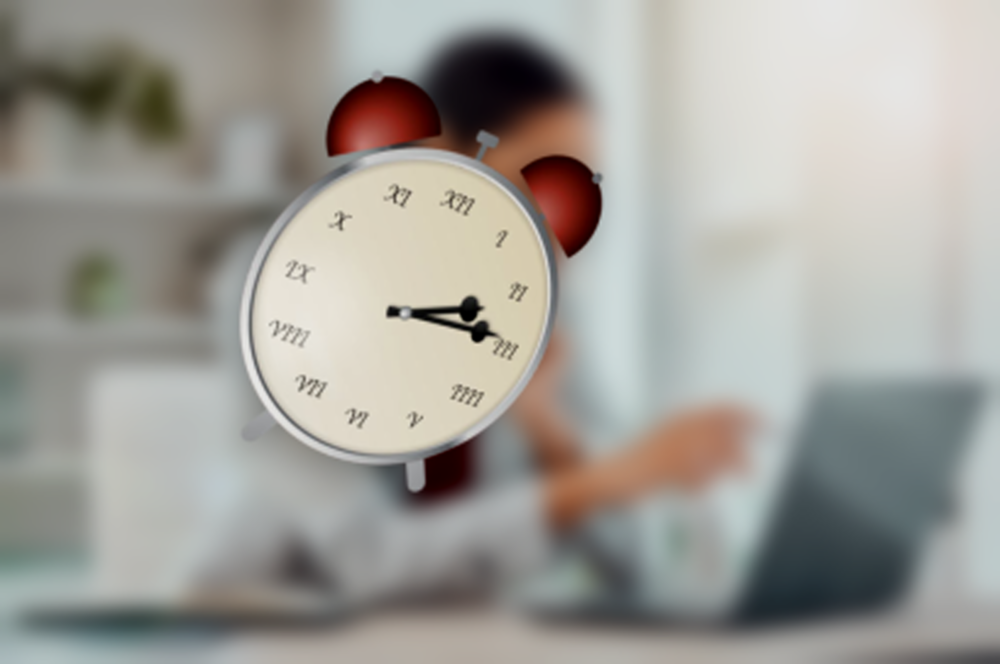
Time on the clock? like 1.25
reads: 2.14
